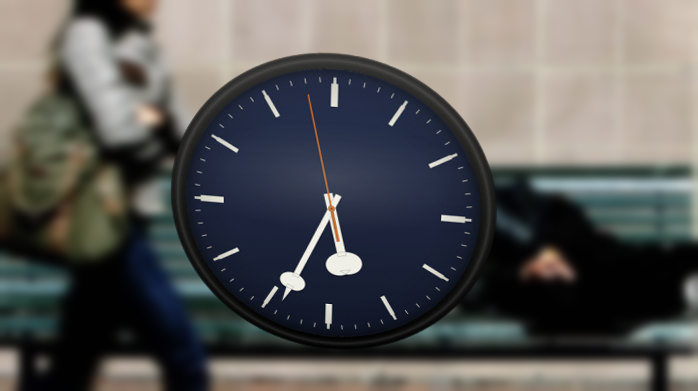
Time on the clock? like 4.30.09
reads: 5.33.58
